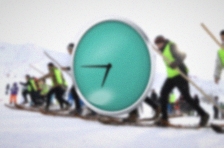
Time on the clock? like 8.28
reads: 6.45
